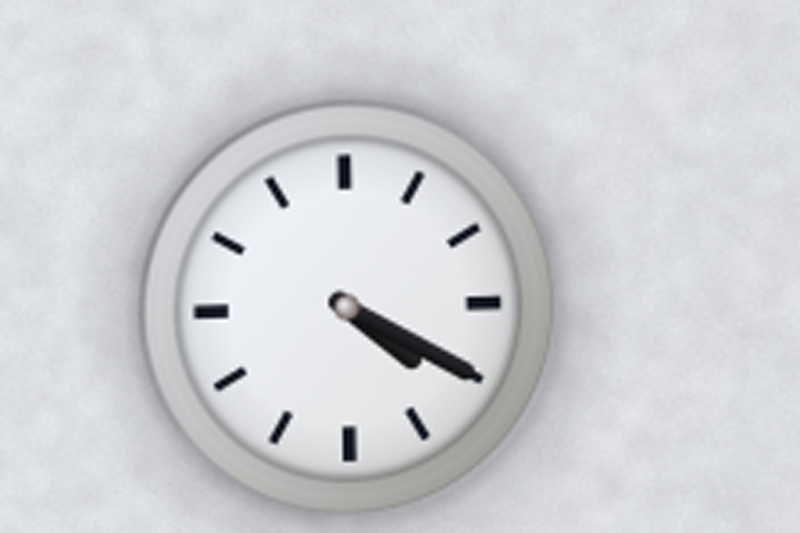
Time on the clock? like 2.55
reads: 4.20
